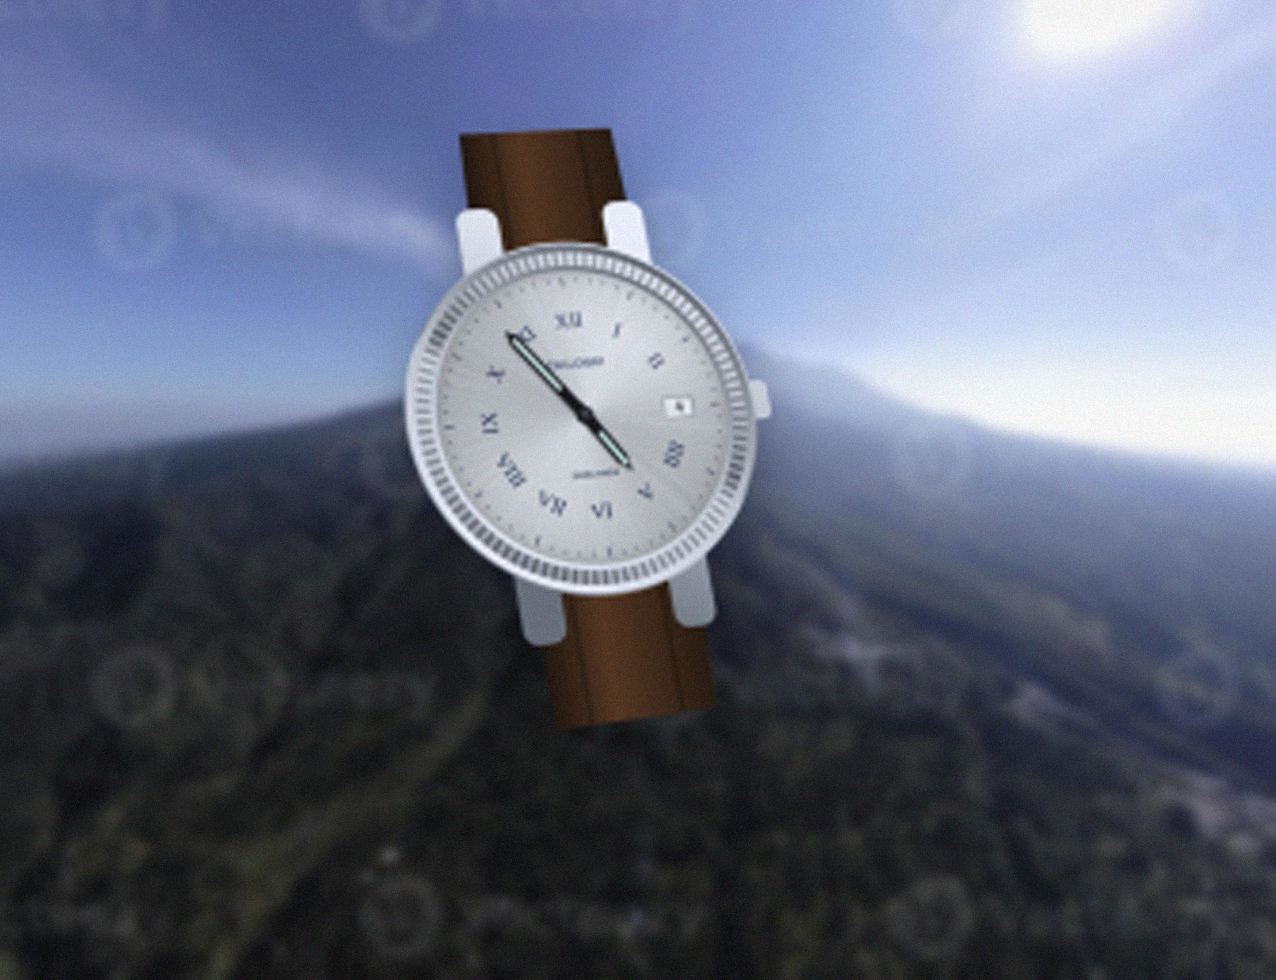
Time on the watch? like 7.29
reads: 4.54
